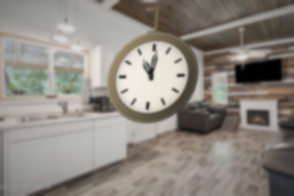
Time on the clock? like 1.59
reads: 11.01
